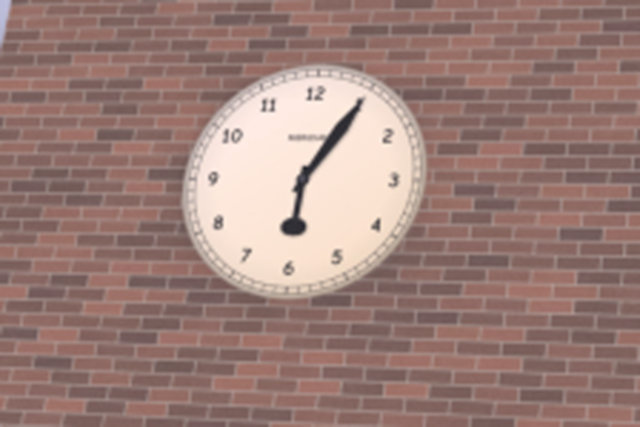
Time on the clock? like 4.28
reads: 6.05
